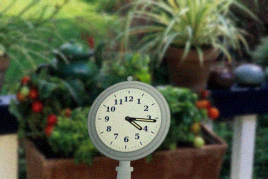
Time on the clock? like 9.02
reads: 4.16
